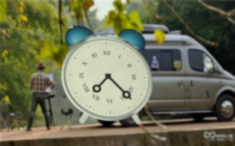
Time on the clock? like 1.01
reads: 7.23
